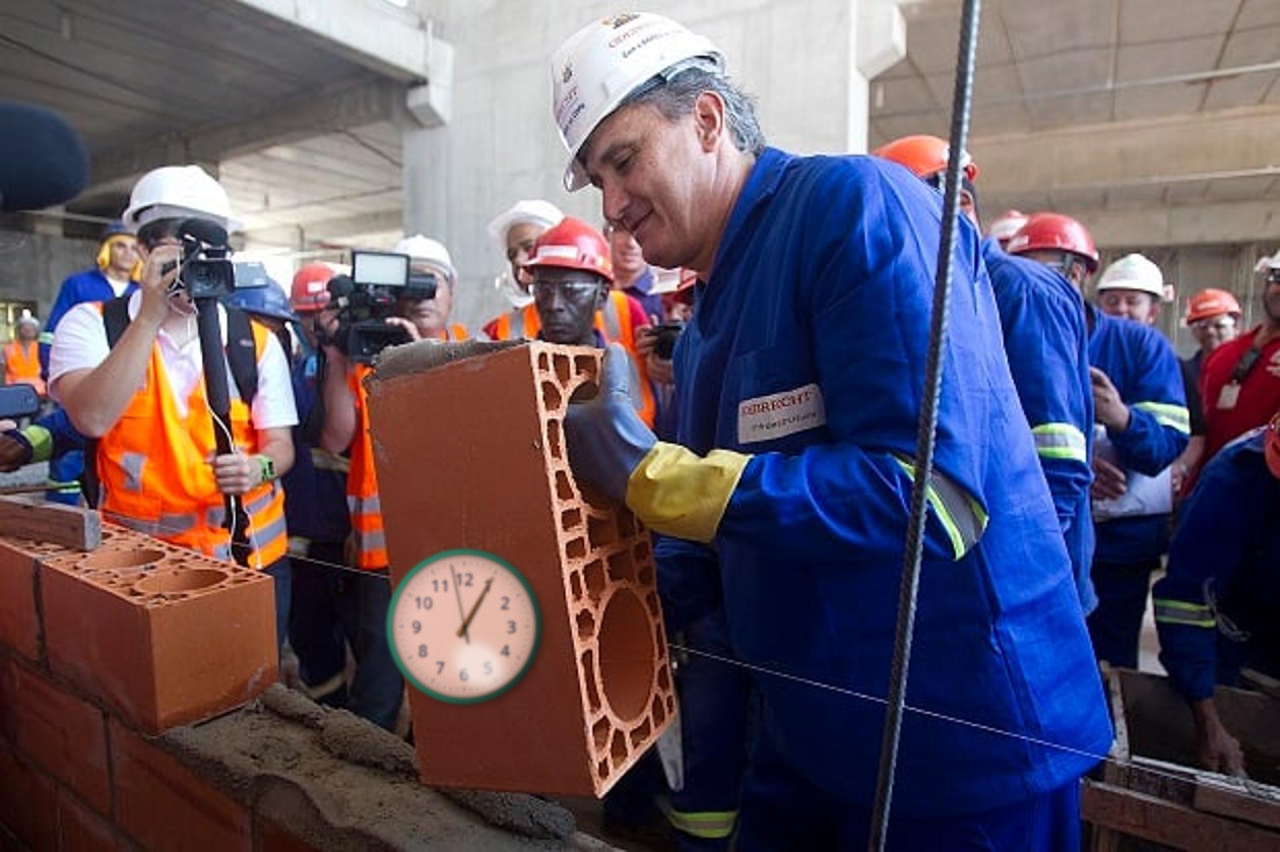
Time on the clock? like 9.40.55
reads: 1.04.58
